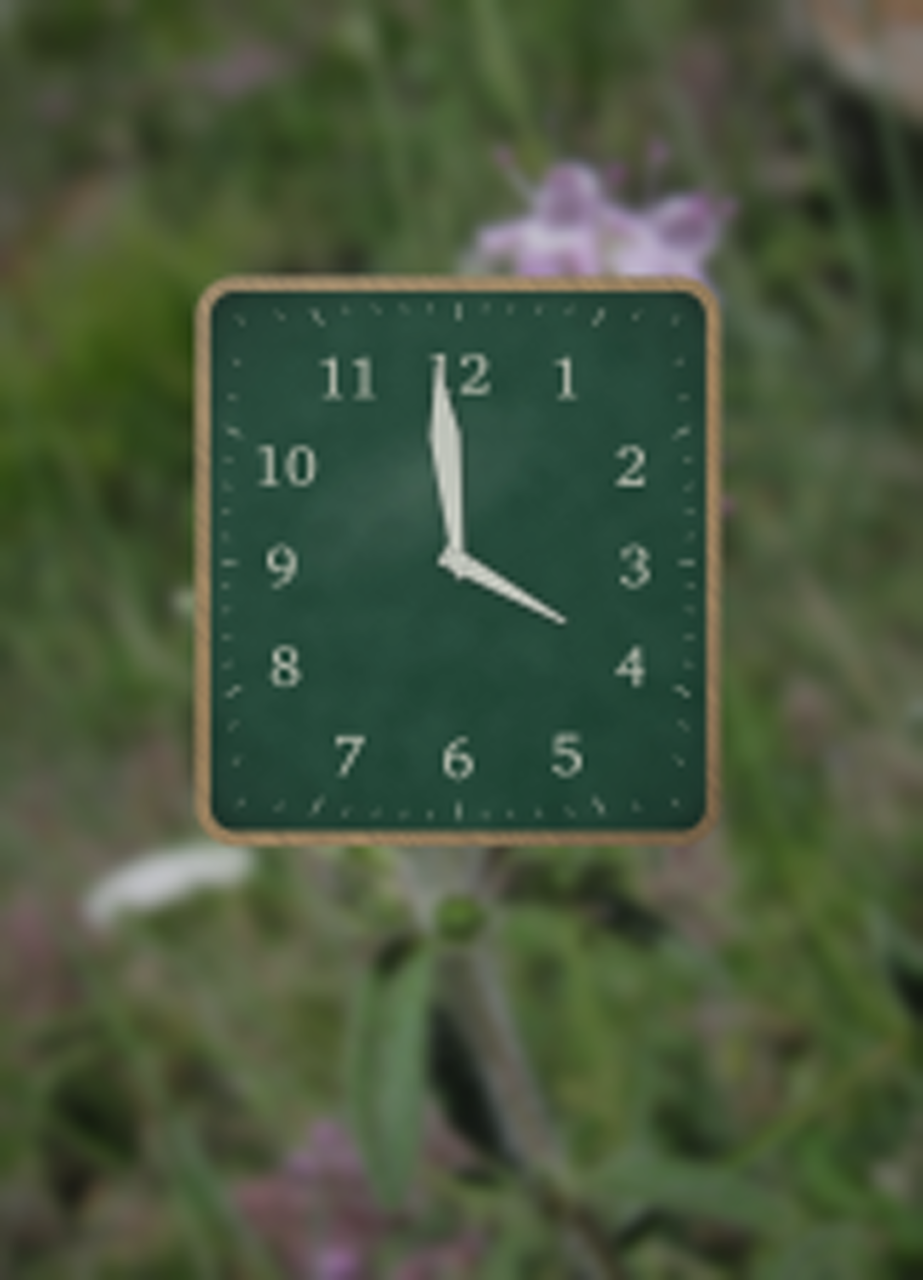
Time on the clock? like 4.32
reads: 3.59
